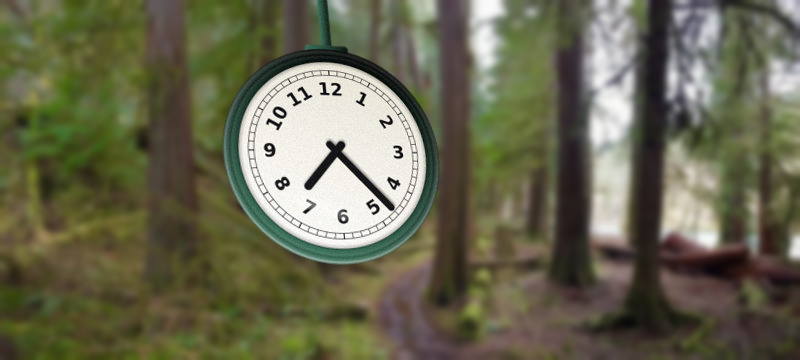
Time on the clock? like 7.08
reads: 7.23
